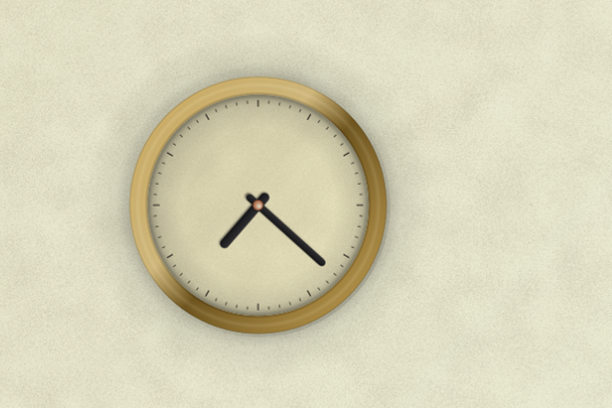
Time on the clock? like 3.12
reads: 7.22
